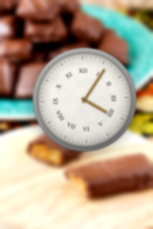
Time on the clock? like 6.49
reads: 4.06
